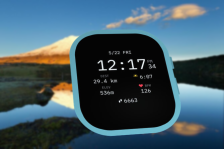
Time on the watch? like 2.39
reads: 12.17
